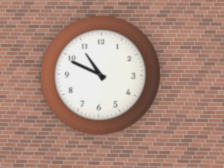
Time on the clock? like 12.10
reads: 10.49
